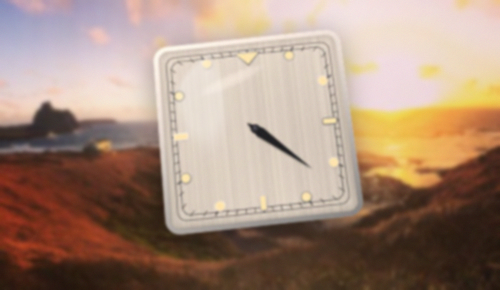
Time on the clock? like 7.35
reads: 4.22
